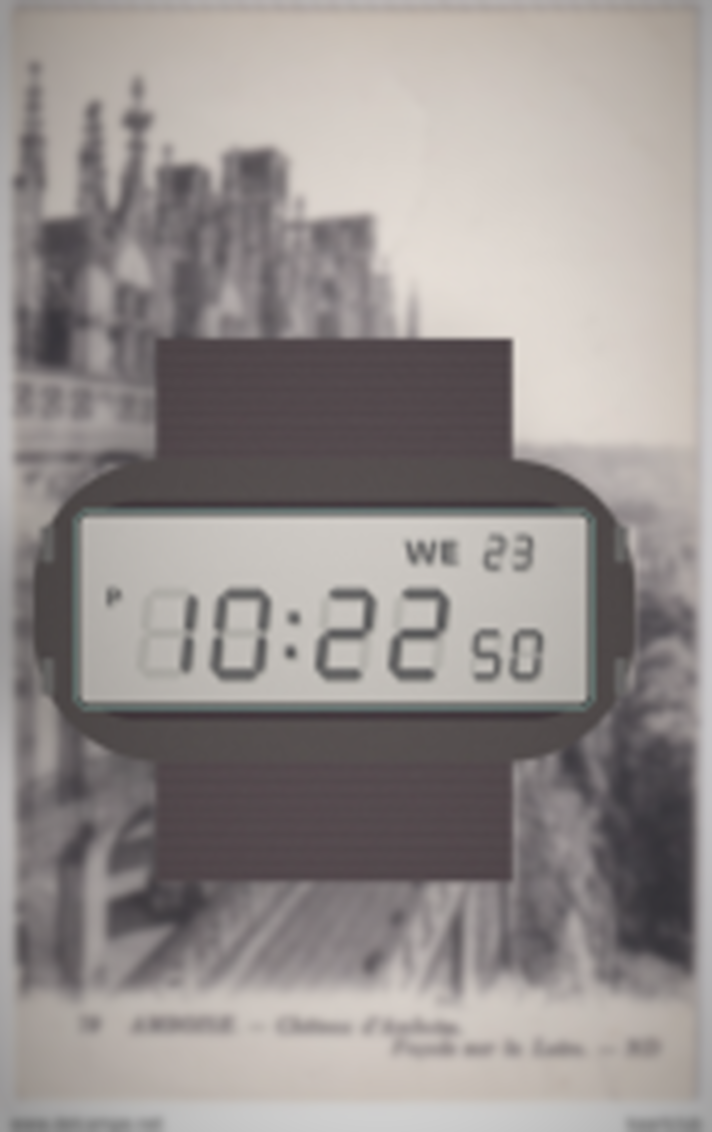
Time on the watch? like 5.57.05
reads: 10.22.50
